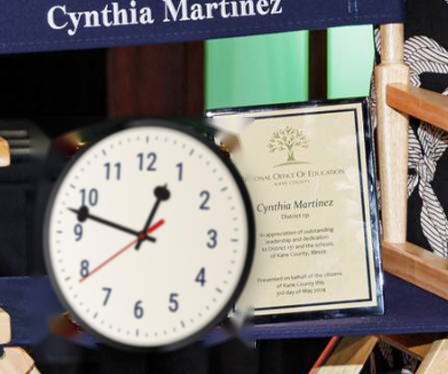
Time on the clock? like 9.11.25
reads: 12.47.39
